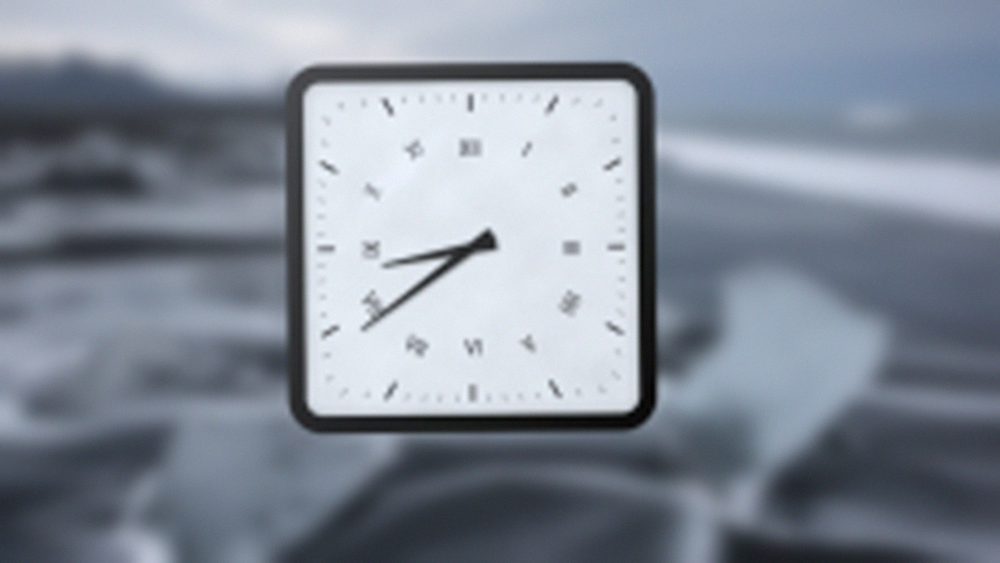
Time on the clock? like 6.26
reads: 8.39
